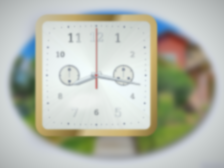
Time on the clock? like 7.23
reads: 8.17
